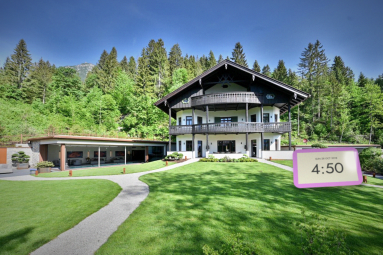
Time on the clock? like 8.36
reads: 4.50
